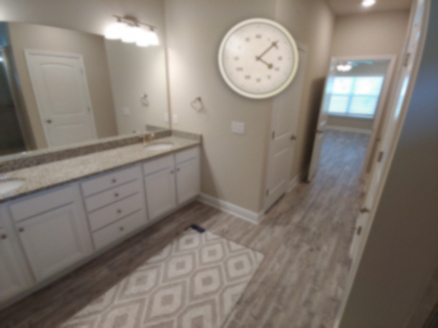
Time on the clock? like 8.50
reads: 4.08
